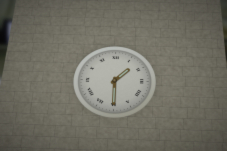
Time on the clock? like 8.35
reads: 1.30
